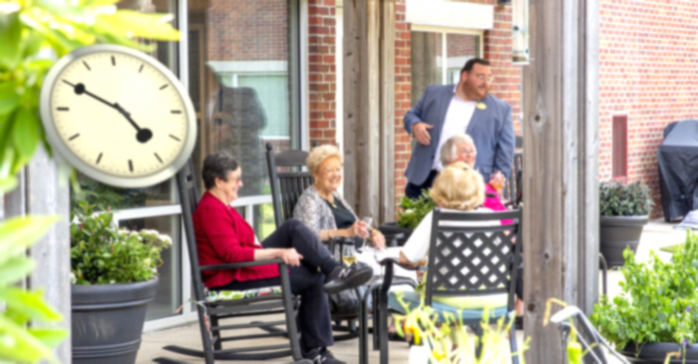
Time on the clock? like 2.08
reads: 4.50
